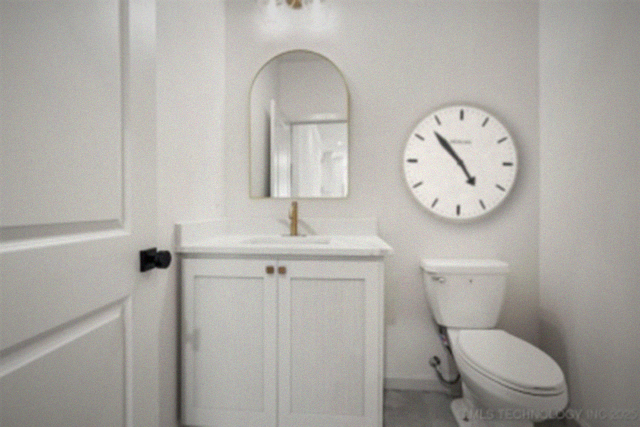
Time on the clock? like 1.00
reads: 4.53
